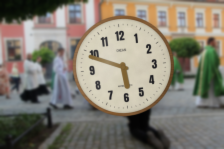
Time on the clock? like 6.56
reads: 5.49
